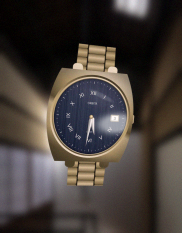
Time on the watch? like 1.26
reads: 5.31
